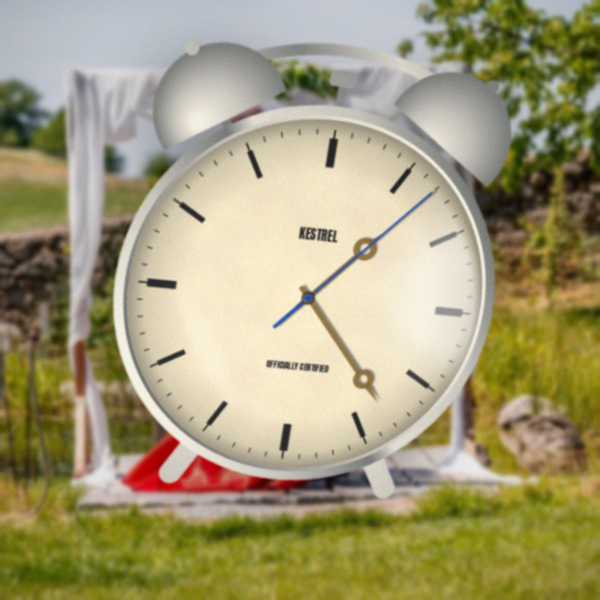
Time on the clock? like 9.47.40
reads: 1.23.07
